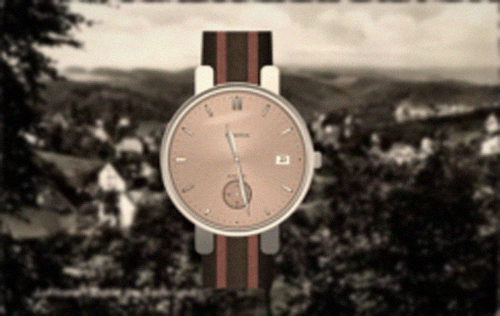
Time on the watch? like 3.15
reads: 11.28
